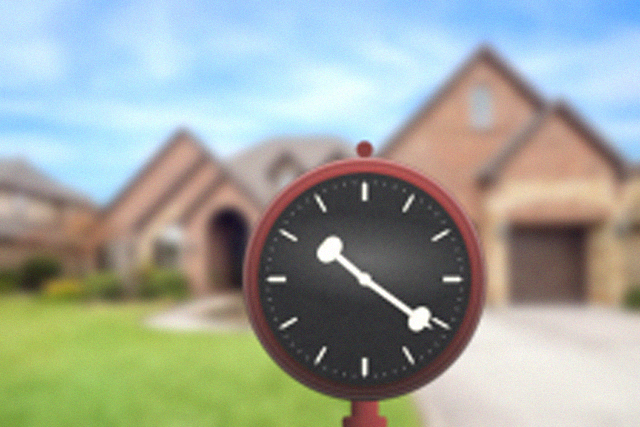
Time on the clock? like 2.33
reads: 10.21
